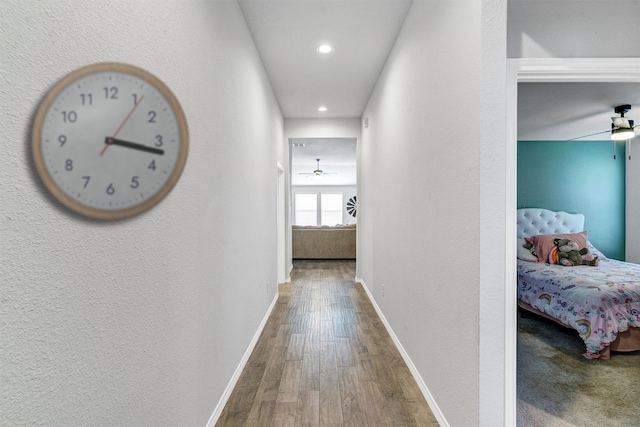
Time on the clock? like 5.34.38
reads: 3.17.06
